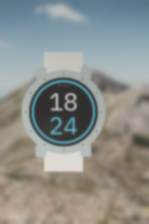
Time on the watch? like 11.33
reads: 18.24
